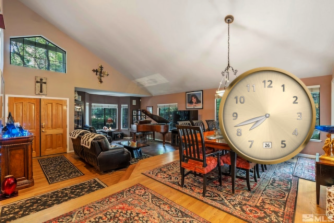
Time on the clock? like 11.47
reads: 7.42
